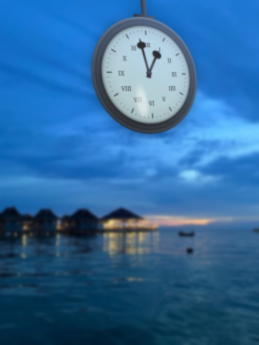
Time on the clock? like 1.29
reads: 12.58
